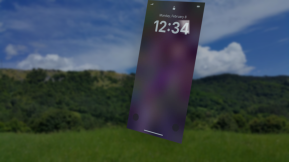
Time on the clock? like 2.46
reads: 12.34
